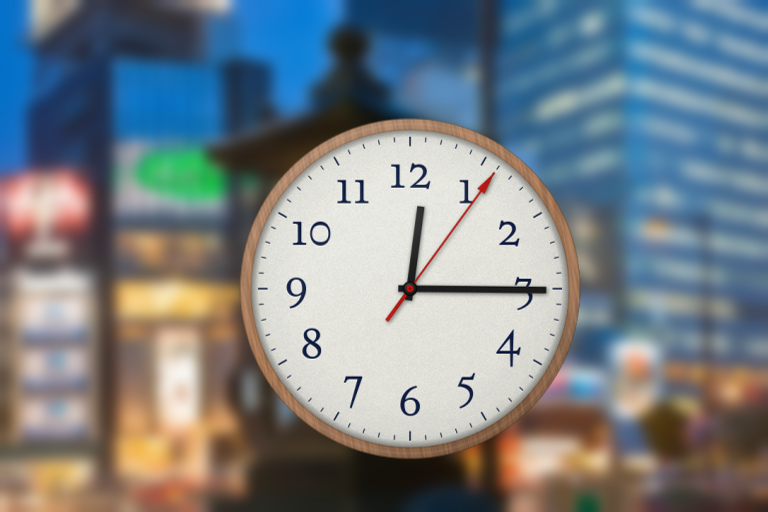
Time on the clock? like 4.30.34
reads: 12.15.06
